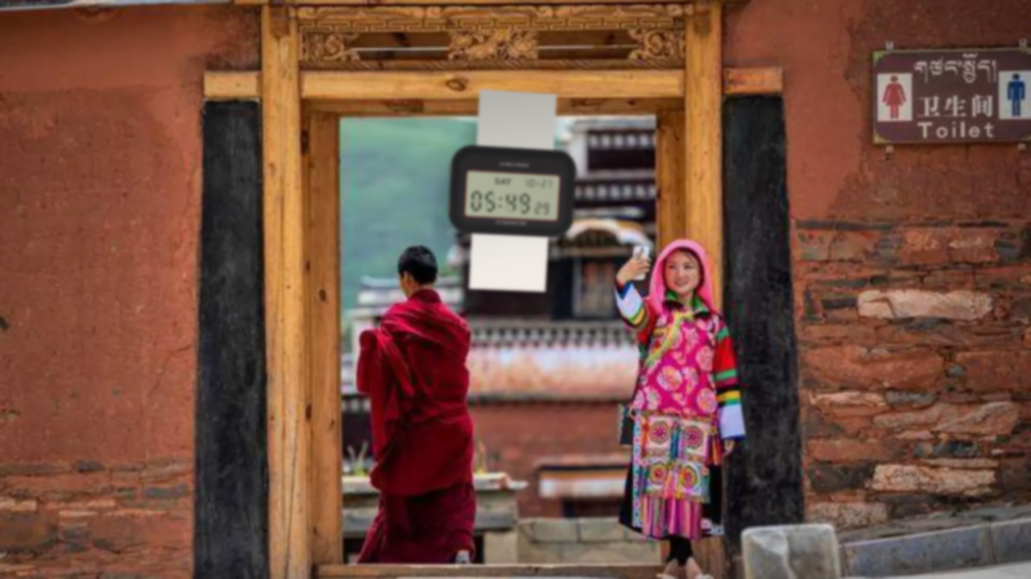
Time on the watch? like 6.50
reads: 5.49
